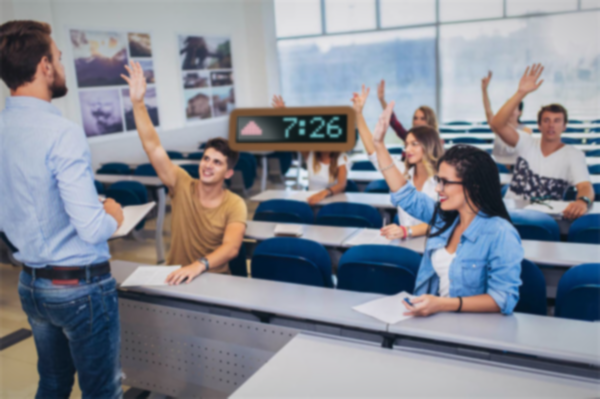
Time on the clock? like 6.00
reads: 7.26
